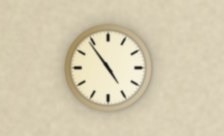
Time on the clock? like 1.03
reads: 4.54
